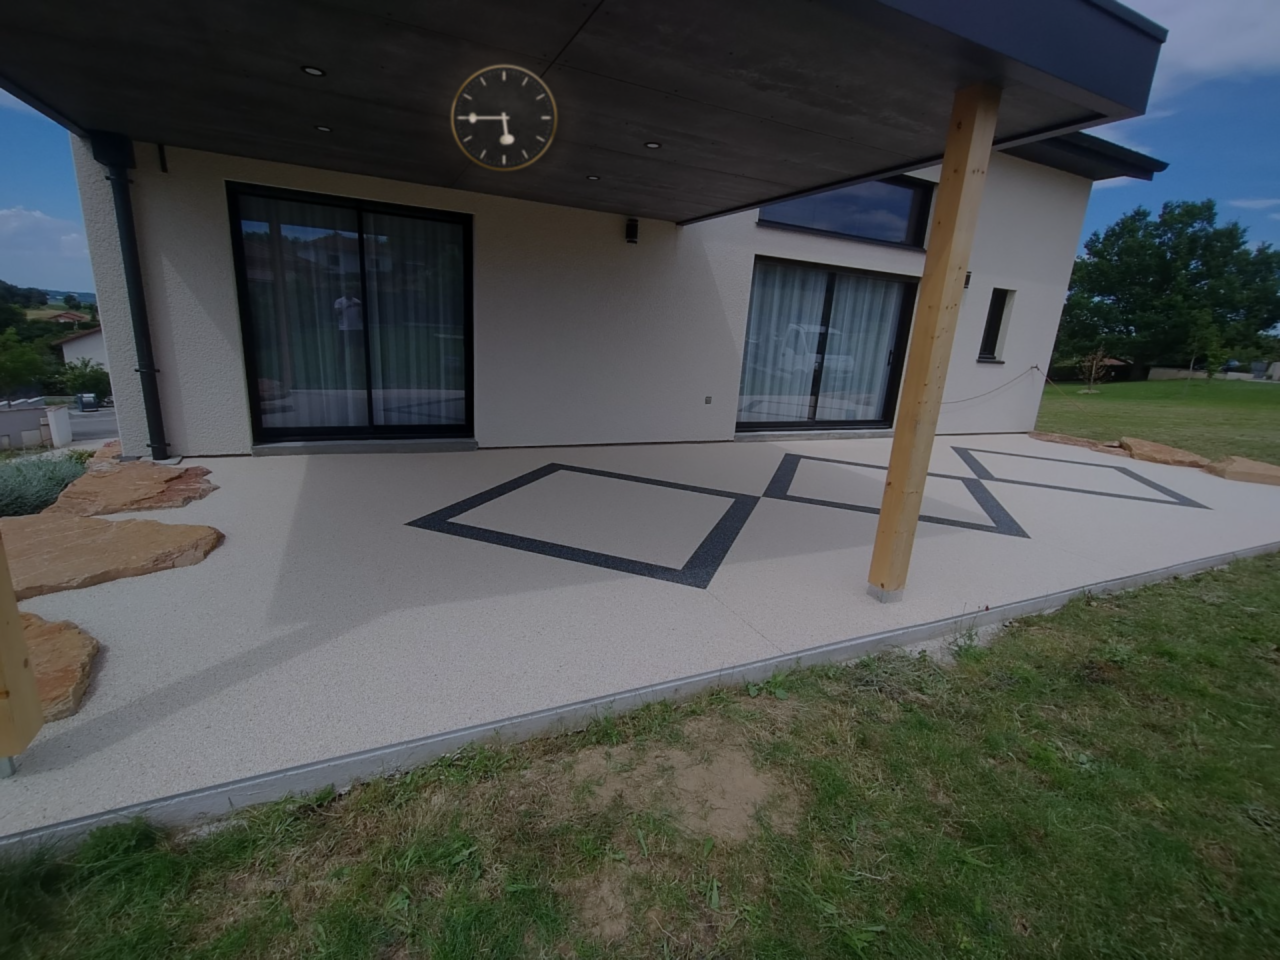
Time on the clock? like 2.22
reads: 5.45
